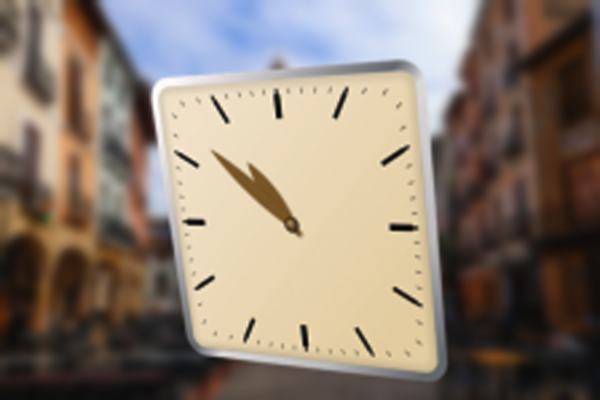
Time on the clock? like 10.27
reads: 10.52
